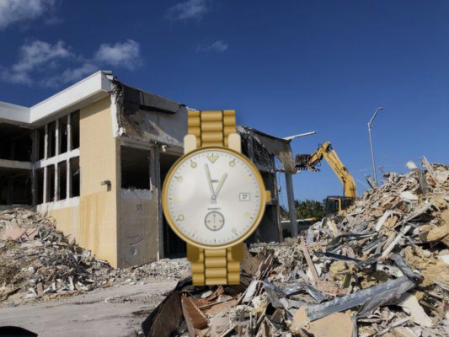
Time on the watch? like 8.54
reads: 12.58
